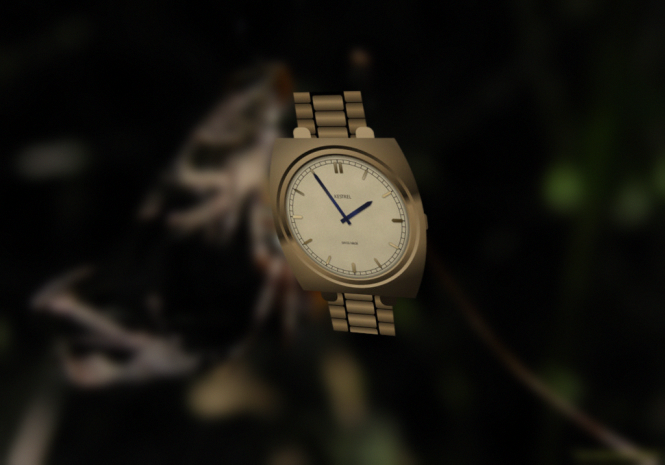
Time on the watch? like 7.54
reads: 1.55
